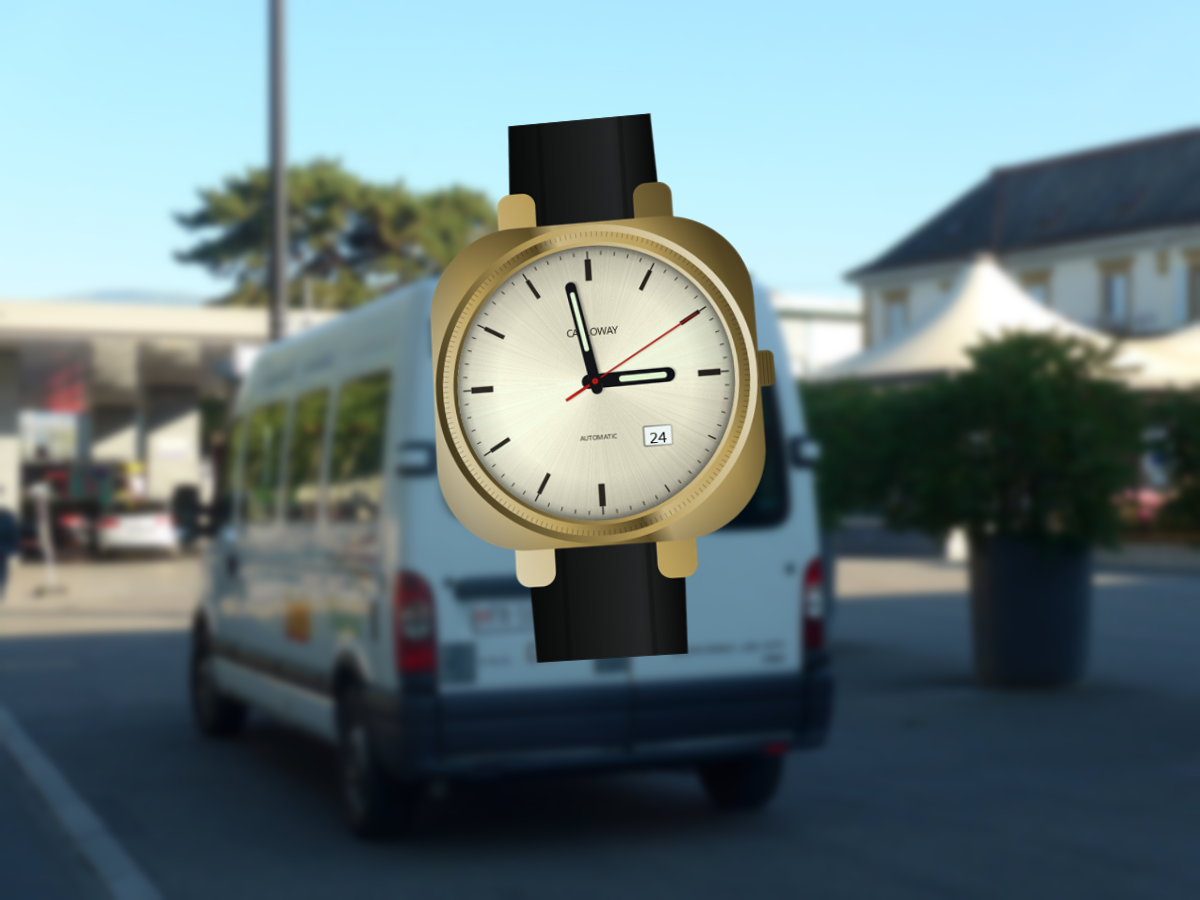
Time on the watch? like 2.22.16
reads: 2.58.10
